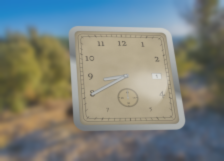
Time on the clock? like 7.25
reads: 8.40
